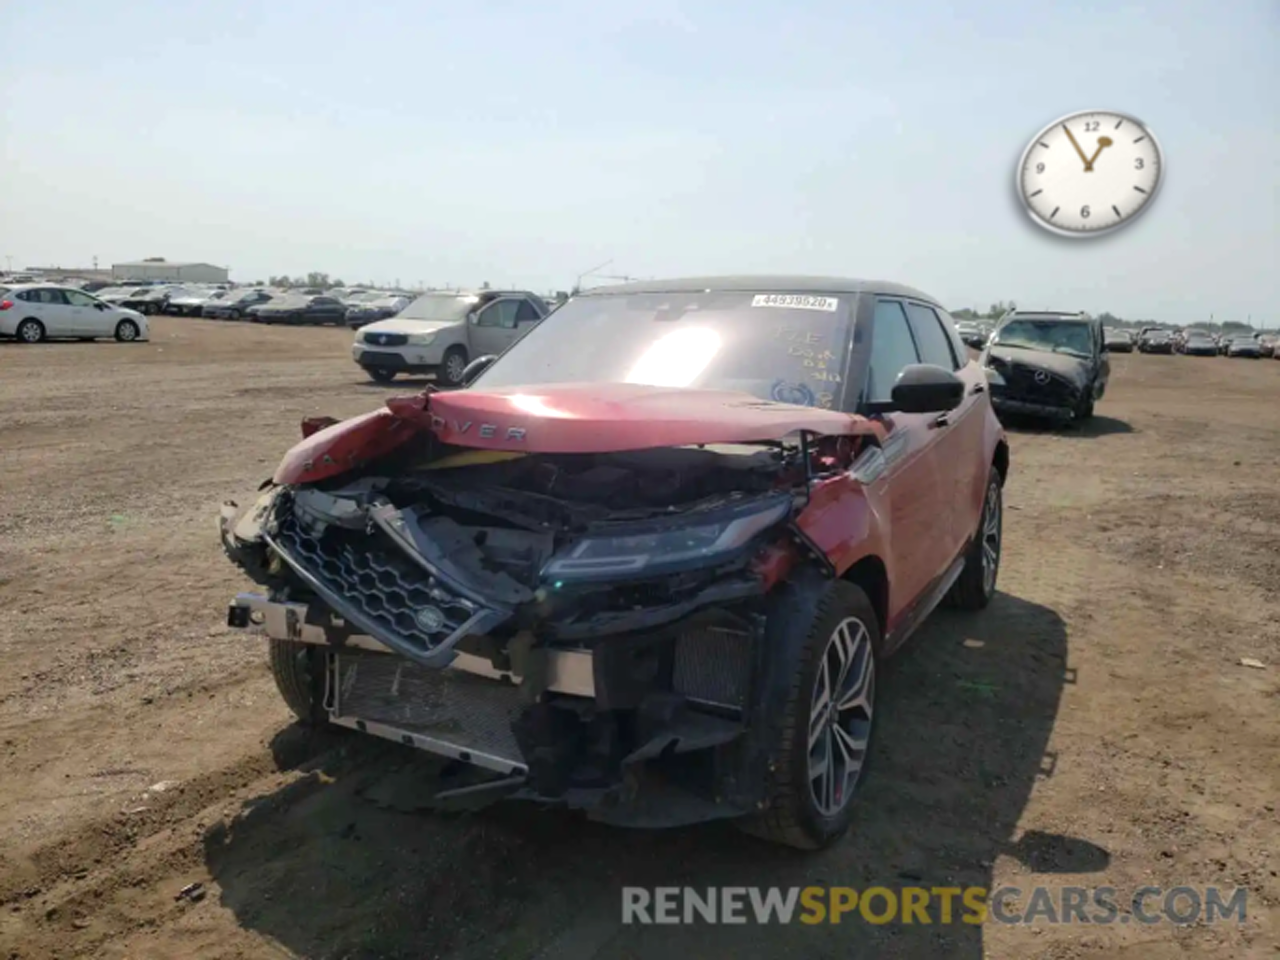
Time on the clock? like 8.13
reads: 12.55
